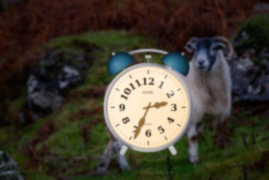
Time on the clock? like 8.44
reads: 2.34
